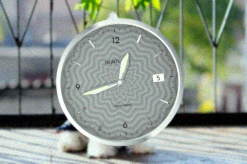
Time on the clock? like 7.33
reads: 12.43
